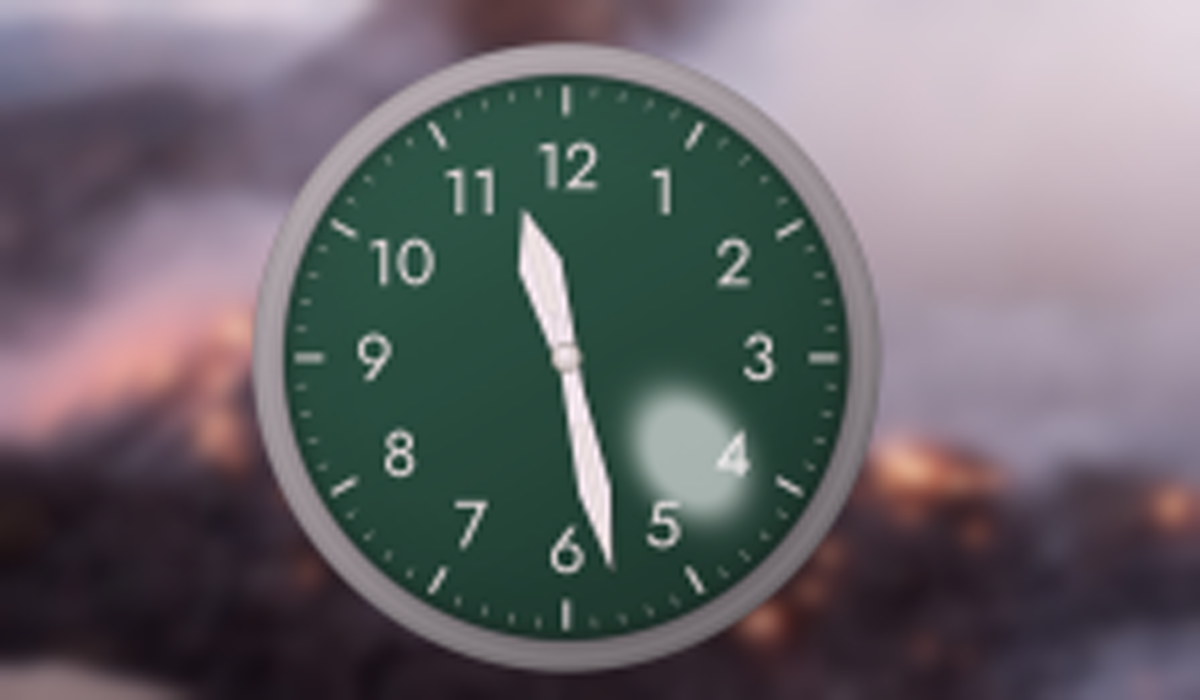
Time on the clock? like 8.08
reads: 11.28
